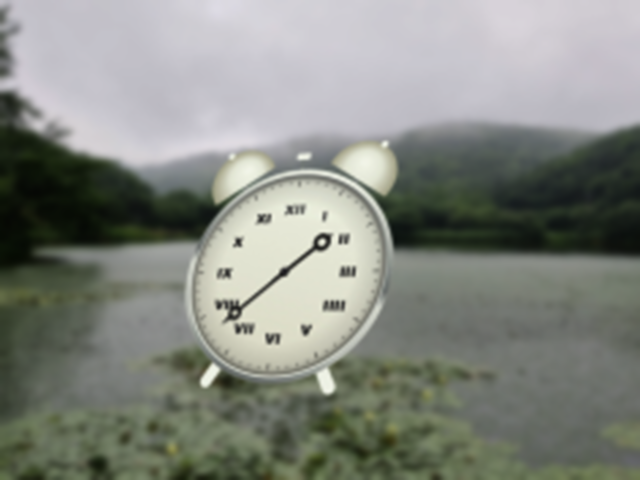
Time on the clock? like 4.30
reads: 1.38
